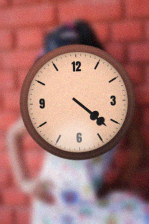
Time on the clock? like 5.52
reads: 4.22
